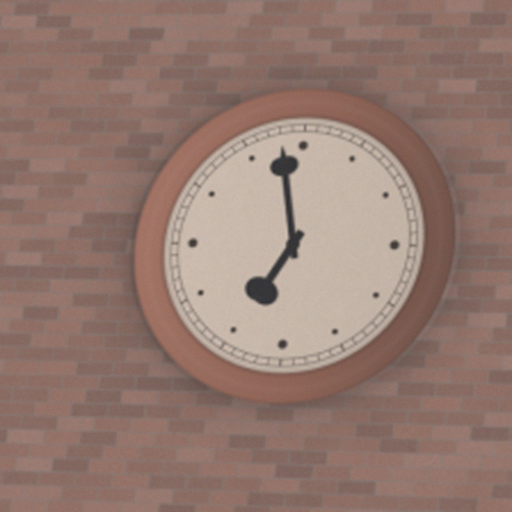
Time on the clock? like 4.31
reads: 6.58
